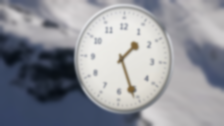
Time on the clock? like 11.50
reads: 1.26
